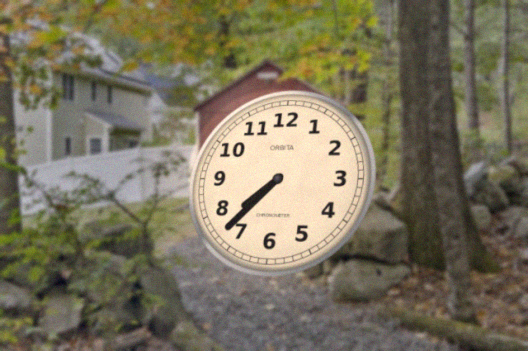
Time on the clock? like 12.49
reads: 7.37
